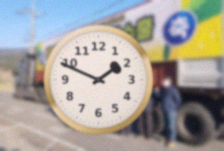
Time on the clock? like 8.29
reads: 1.49
